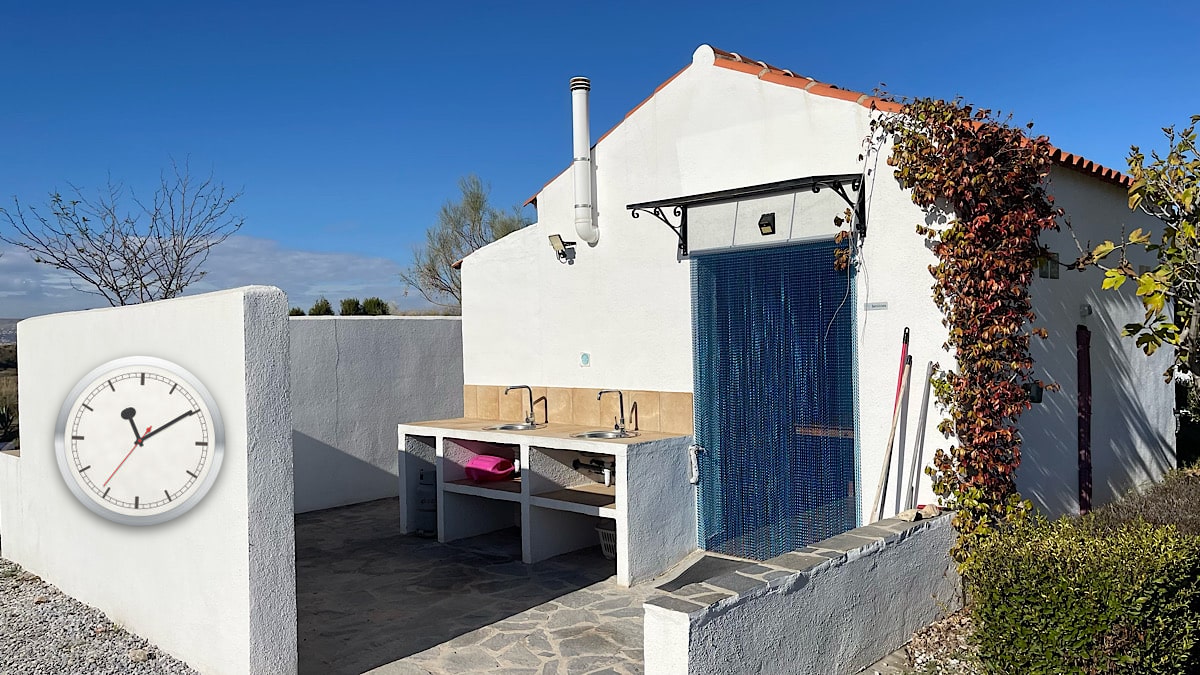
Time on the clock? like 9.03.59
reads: 11.09.36
